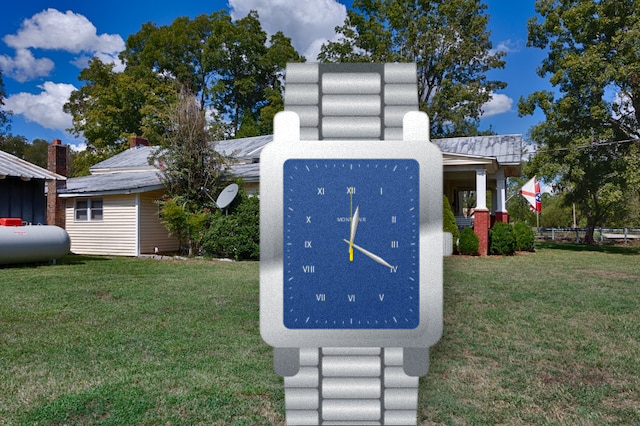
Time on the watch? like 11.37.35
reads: 12.20.00
